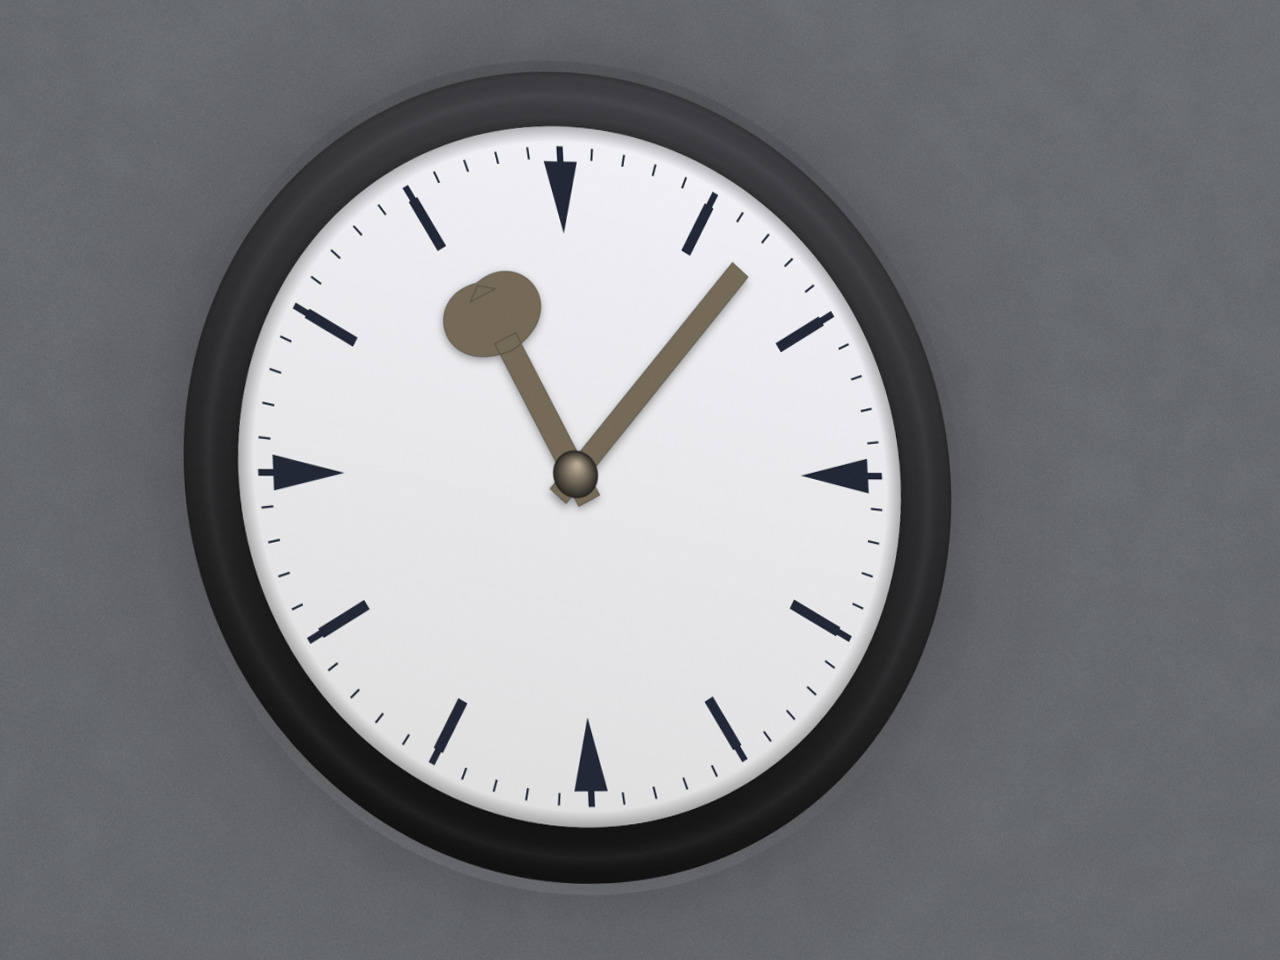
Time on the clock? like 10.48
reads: 11.07
